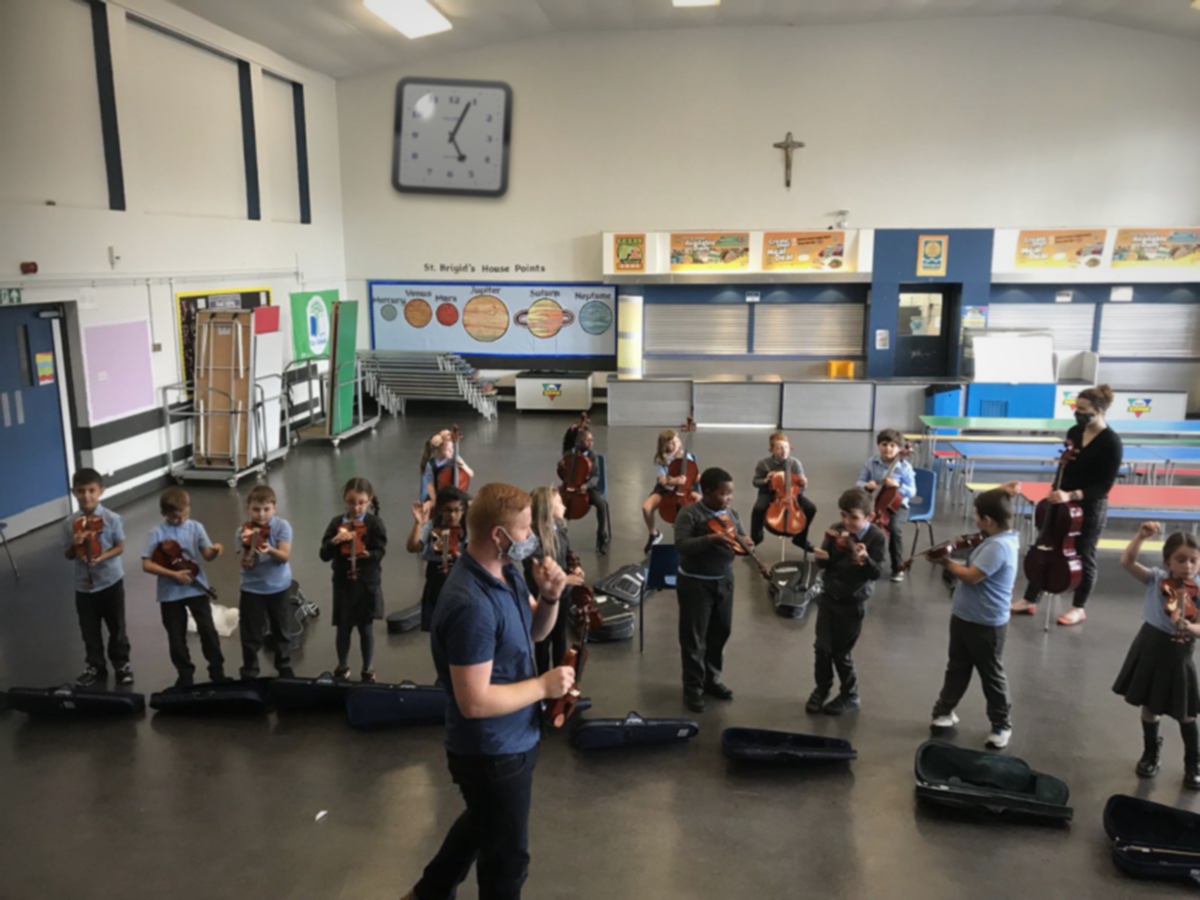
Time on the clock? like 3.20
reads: 5.04
